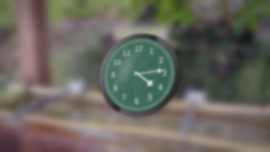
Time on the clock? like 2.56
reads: 4.14
